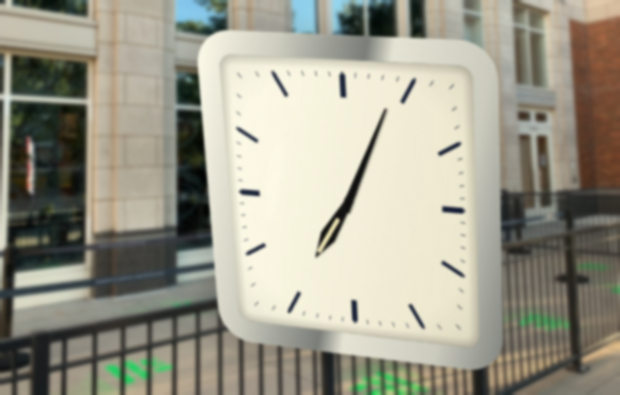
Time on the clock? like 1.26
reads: 7.04
